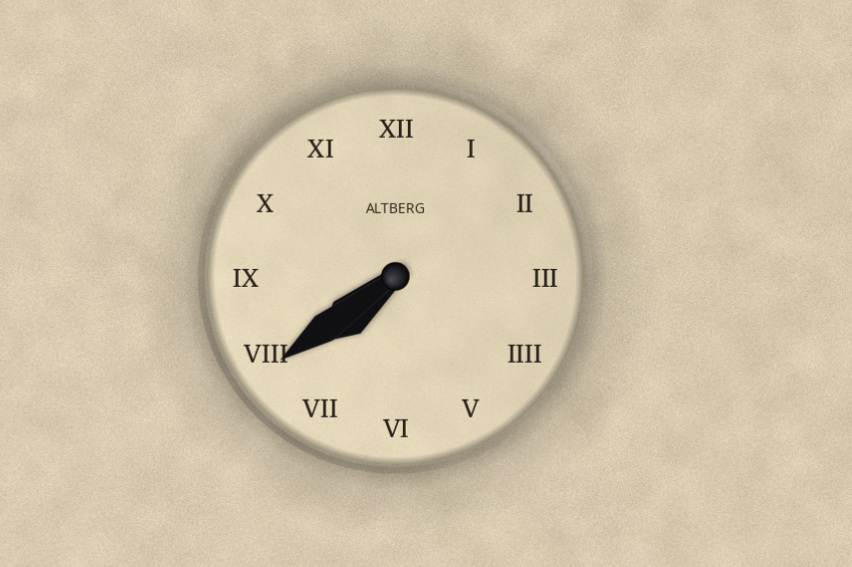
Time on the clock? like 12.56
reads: 7.39
